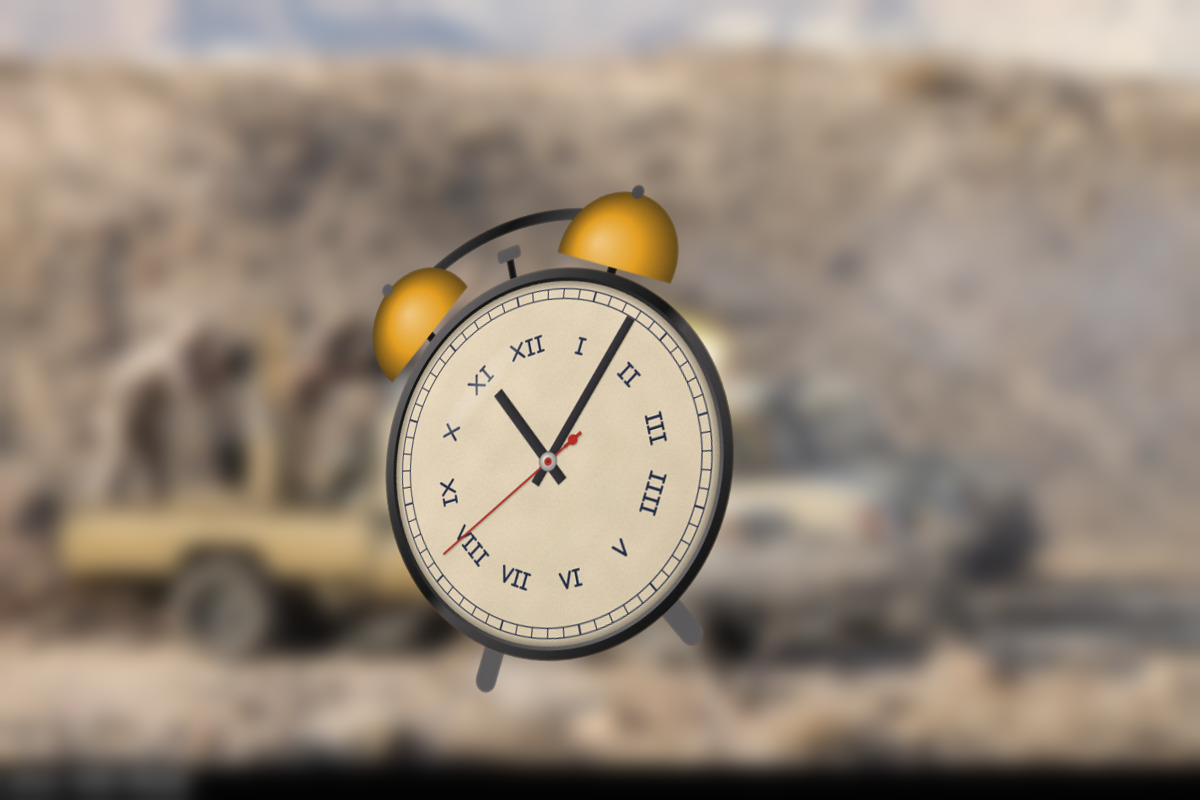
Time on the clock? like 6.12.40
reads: 11.07.41
